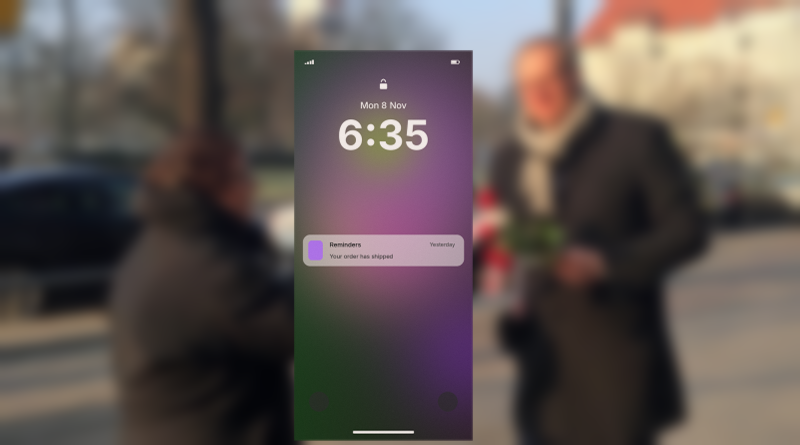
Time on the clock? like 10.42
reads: 6.35
